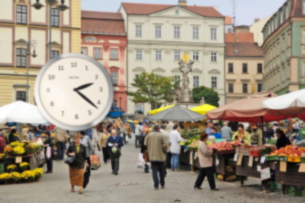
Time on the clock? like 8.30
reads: 2.22
